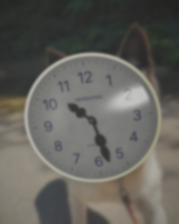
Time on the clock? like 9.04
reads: 10.28
